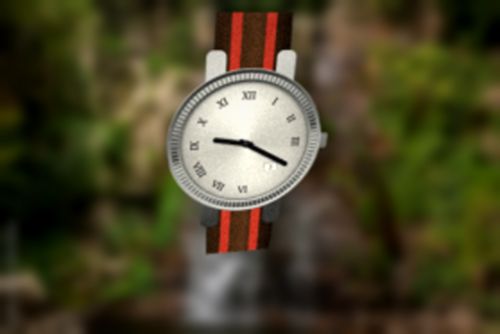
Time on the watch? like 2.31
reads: 9.20
